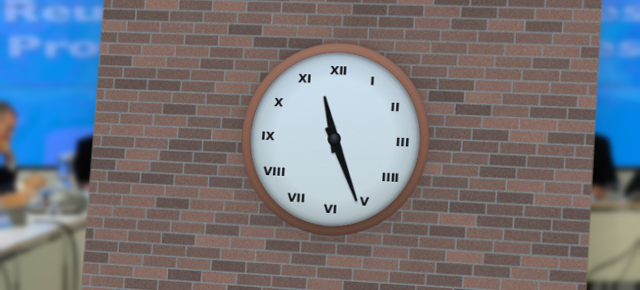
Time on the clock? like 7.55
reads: 11.26
